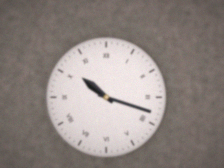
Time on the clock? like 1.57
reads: 10.18
